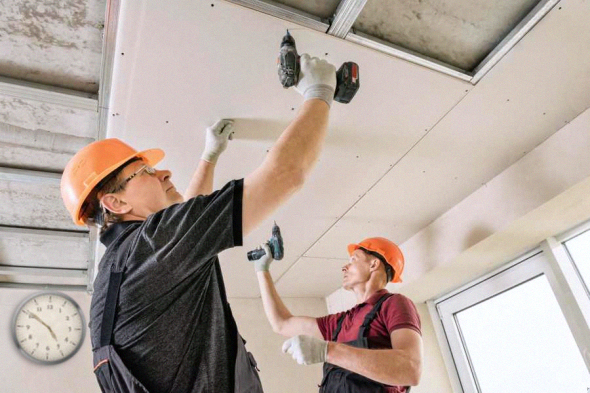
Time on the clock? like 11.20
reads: 4.51
